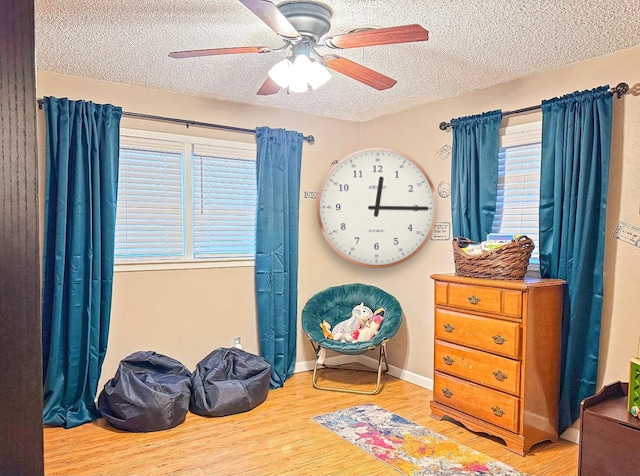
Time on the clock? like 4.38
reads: 12.15
